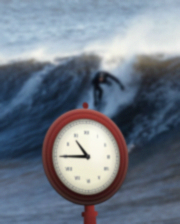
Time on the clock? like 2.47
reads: 10.45
